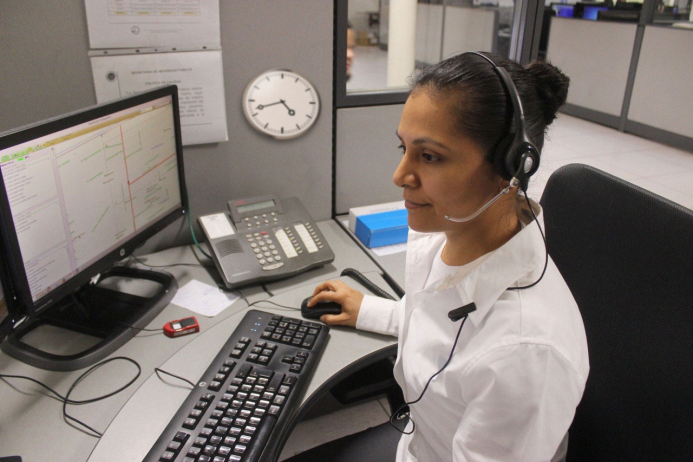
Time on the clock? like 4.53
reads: 4.42
